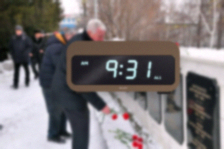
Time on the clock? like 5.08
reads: 9.31
